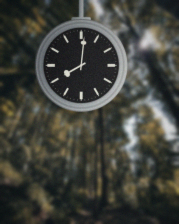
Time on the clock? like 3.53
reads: 8.01
